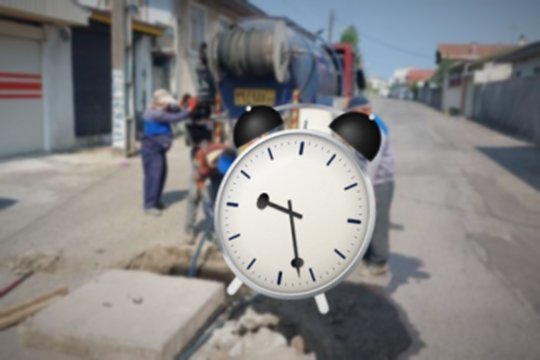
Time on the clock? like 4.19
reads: 9.27
